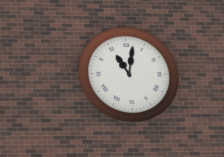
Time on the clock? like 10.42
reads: 11.02
